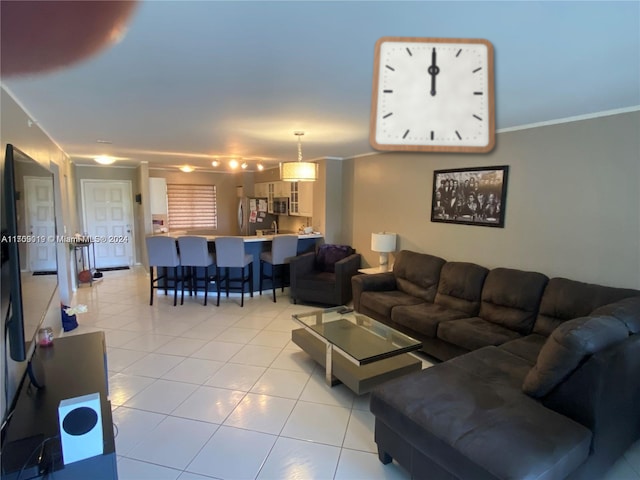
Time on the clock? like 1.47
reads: 12.00
